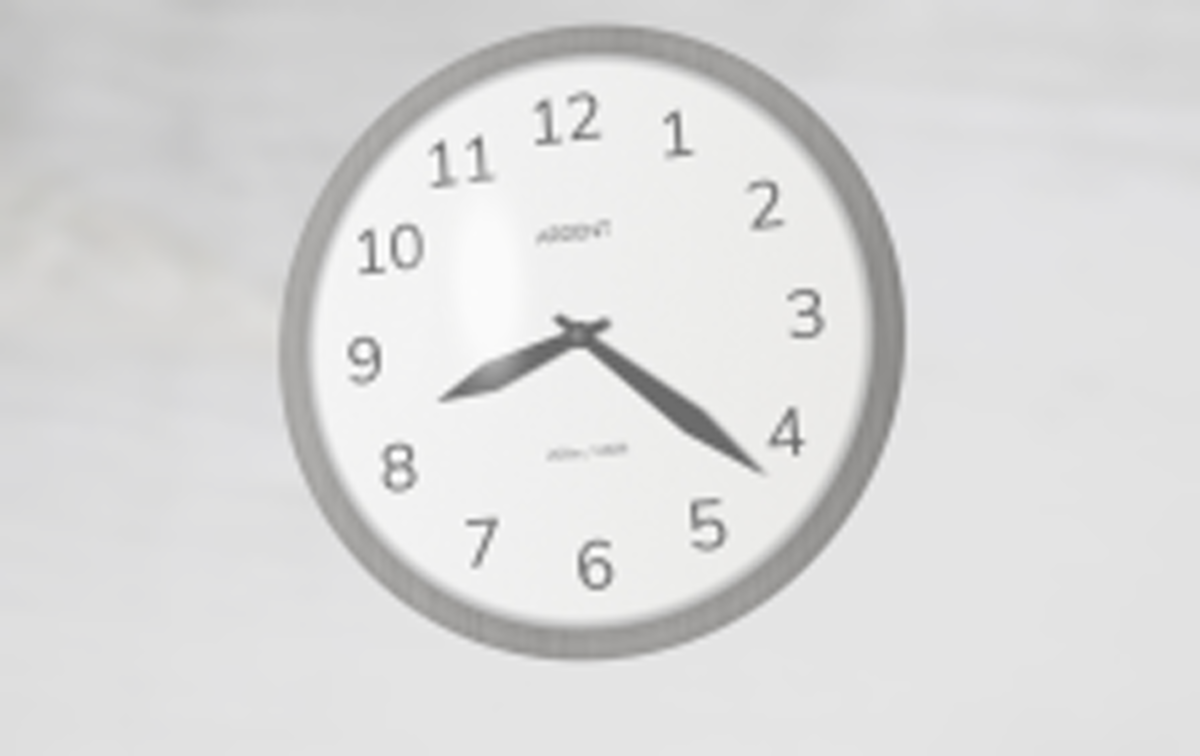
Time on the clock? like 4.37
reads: 8.22
